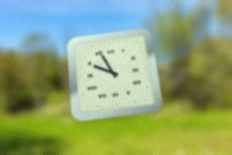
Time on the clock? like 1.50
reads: 9.56
